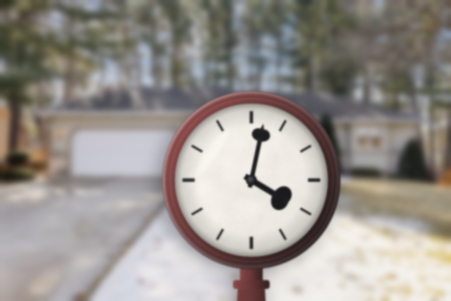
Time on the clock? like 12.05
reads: 4.02
